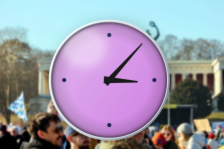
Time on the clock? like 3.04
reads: 3.07
